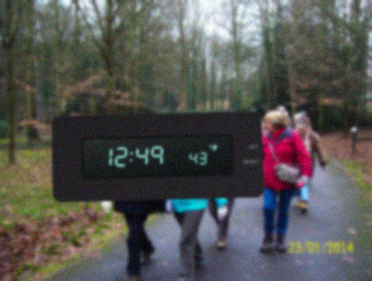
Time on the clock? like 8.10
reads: 12.49
